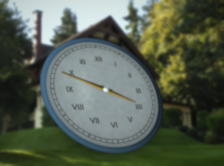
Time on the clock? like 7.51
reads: 3.49
